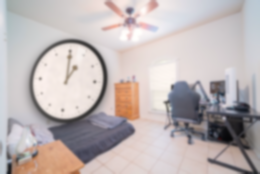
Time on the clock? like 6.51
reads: 1.00
